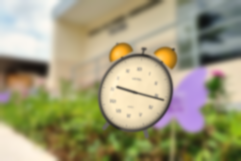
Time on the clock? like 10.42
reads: 9.16
